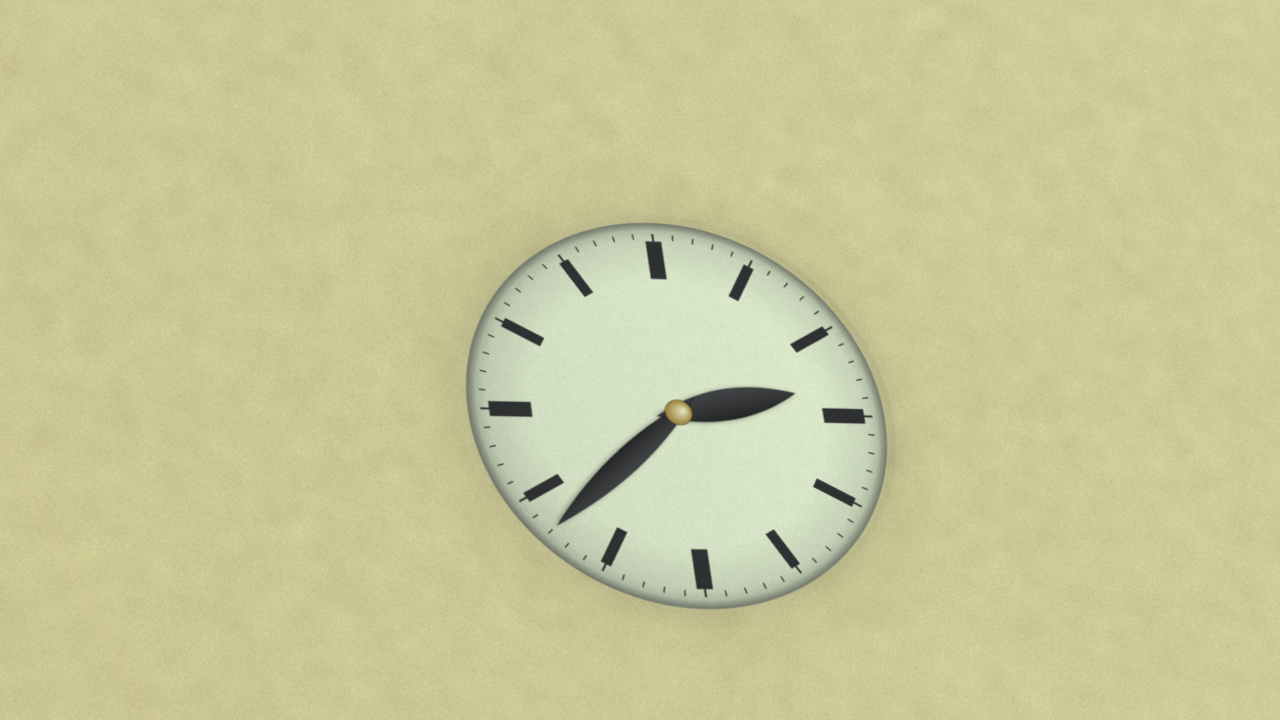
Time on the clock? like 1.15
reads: 2.38
